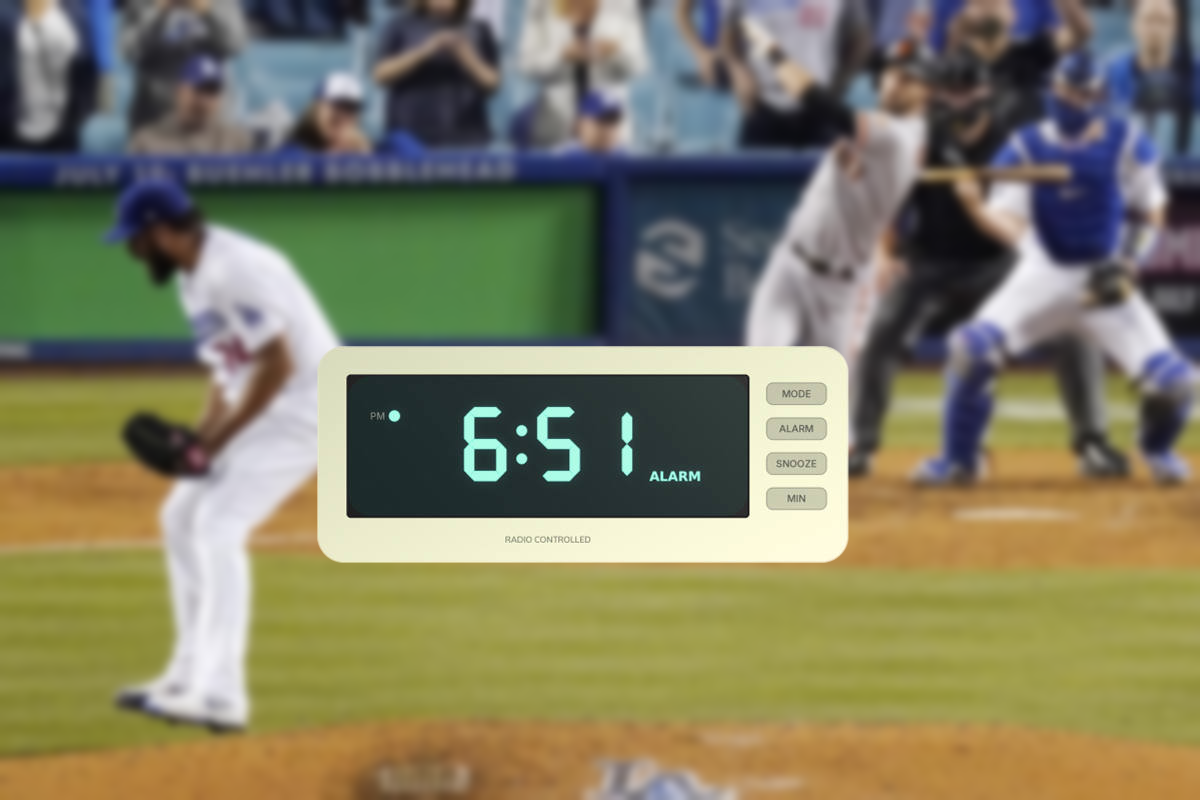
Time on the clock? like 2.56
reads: 6.51
